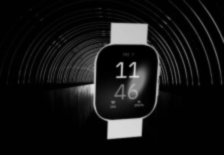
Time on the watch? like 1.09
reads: 11.46
